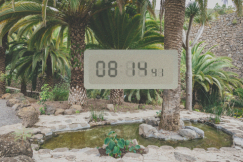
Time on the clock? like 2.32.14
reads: 8.14.41
